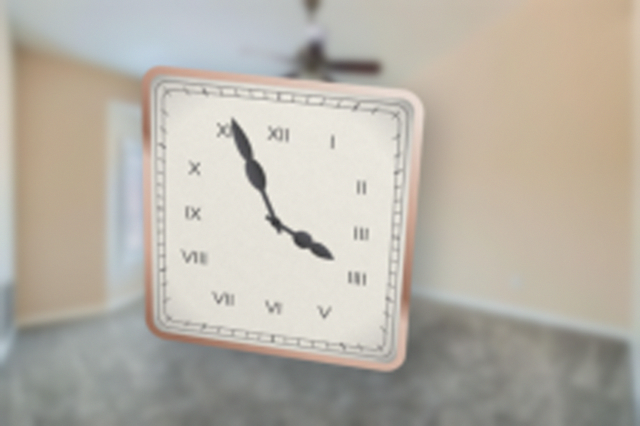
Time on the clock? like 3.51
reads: 3.56
